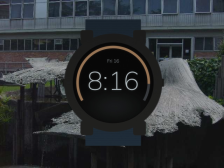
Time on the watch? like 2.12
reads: 8.16
